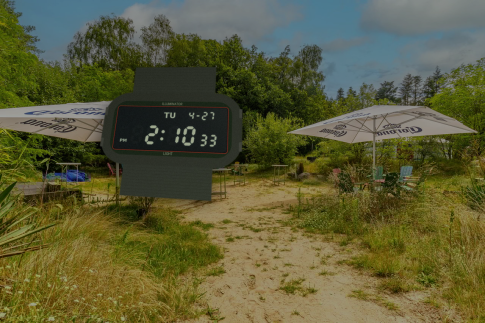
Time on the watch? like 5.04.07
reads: 2.10.33
